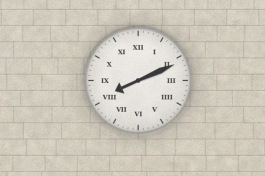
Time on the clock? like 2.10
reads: 8.11
